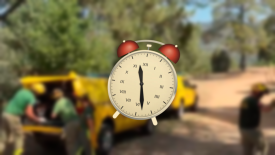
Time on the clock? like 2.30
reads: 11.28
